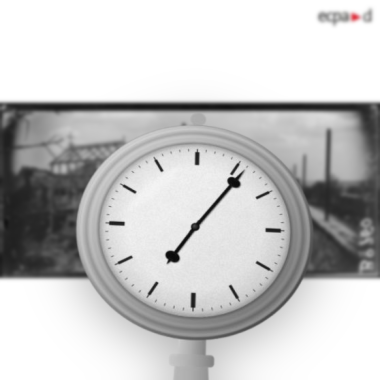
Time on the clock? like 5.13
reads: 7.06
